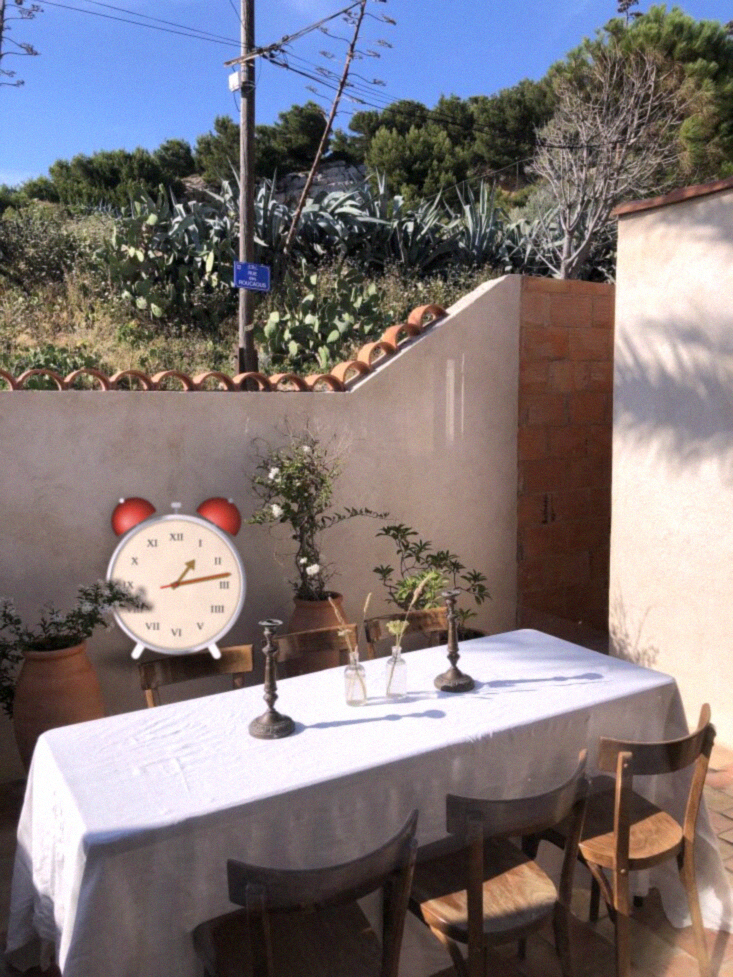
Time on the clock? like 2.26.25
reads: 1.13.13
